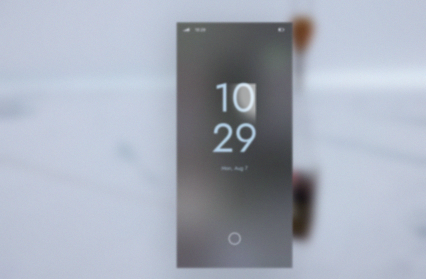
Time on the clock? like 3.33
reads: 10.29
